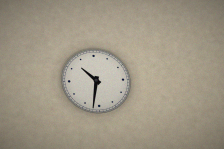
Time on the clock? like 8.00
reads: 10.32
